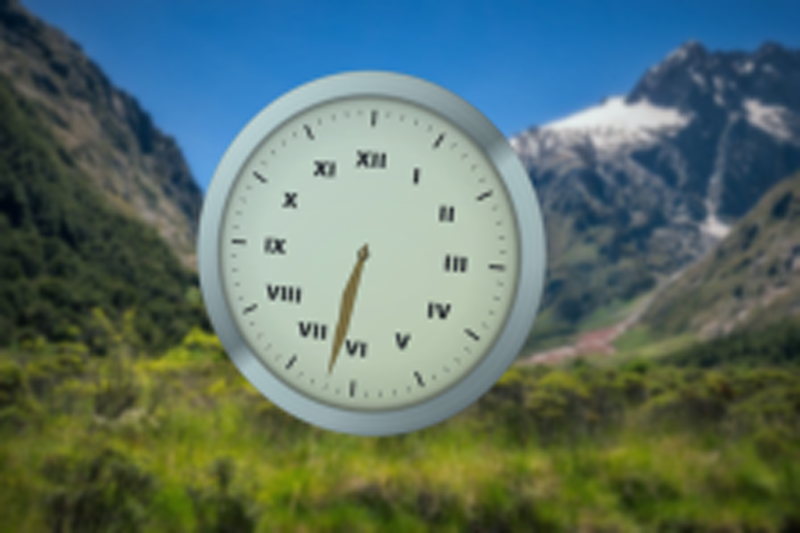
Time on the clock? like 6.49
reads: 6.32
